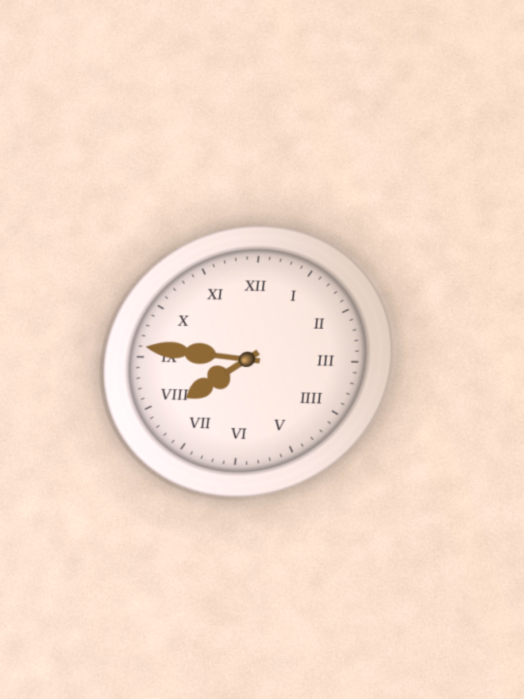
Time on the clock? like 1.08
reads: 7.46
